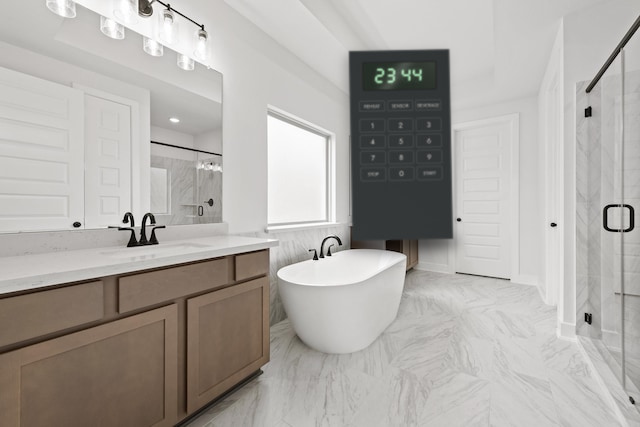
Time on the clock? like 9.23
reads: 23.44
